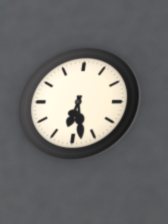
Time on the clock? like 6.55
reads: 6.28
